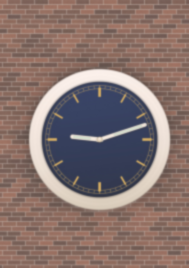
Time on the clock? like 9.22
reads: 9.12
